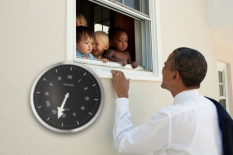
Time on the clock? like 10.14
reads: 6.32
